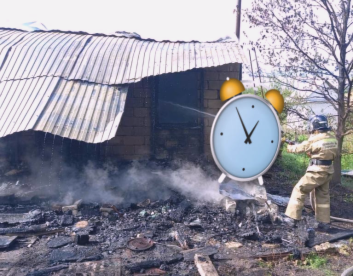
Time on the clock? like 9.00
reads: 12.54
